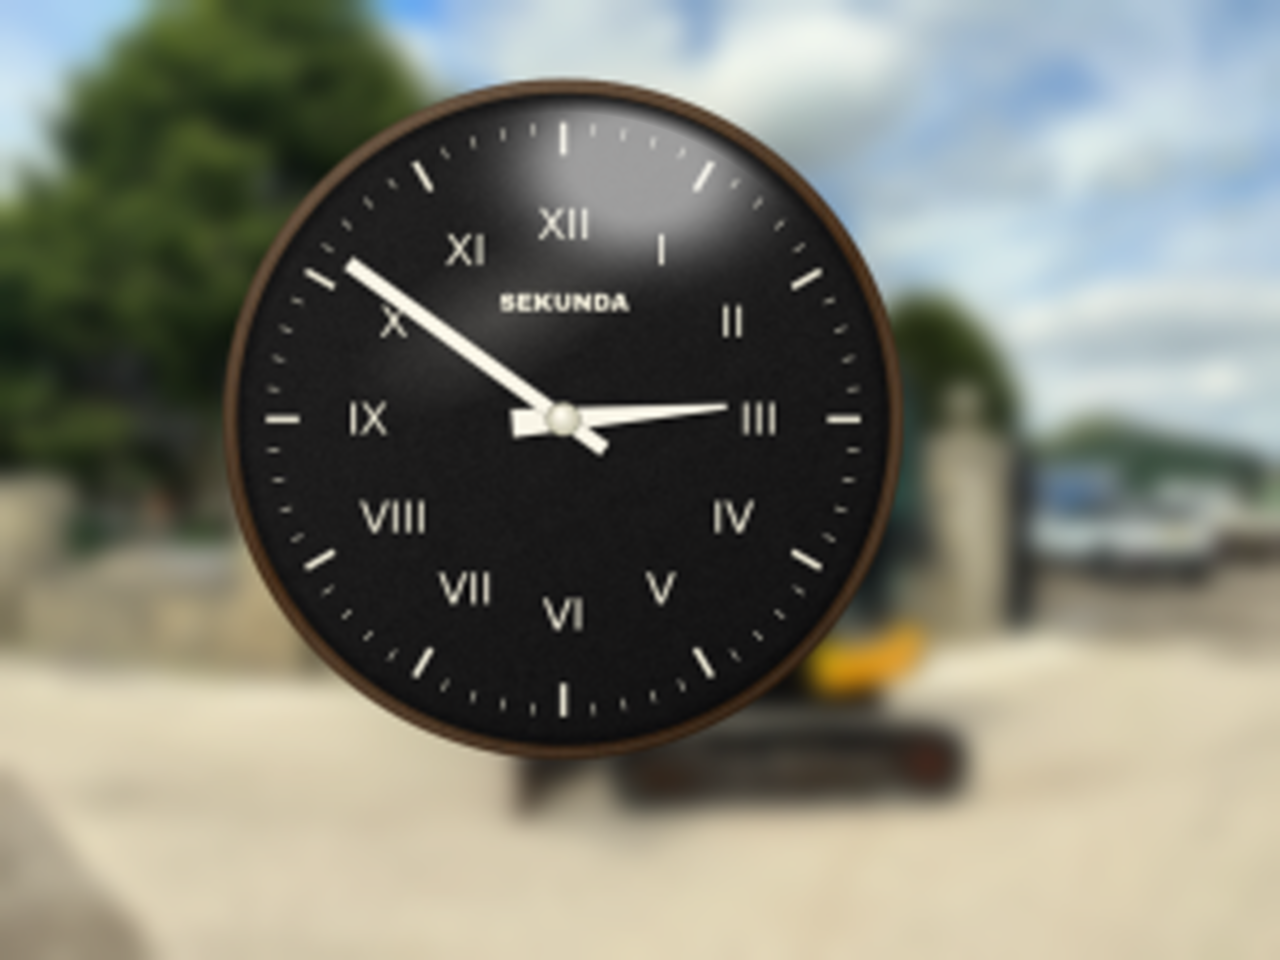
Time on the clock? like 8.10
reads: 2.51
